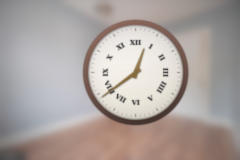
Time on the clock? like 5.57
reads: 12.39
